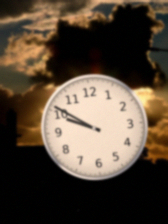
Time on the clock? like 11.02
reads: 9.51
